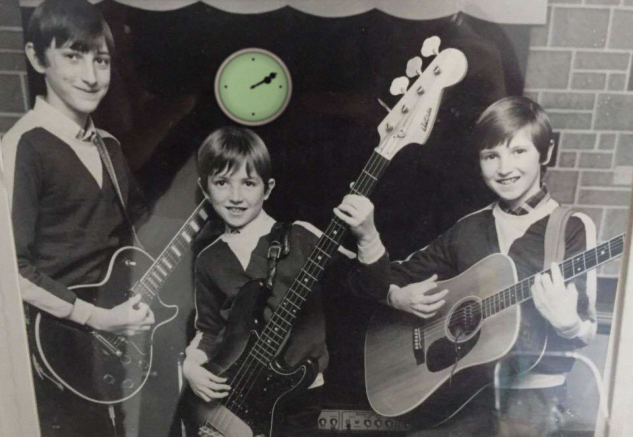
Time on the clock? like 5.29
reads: 2.10
